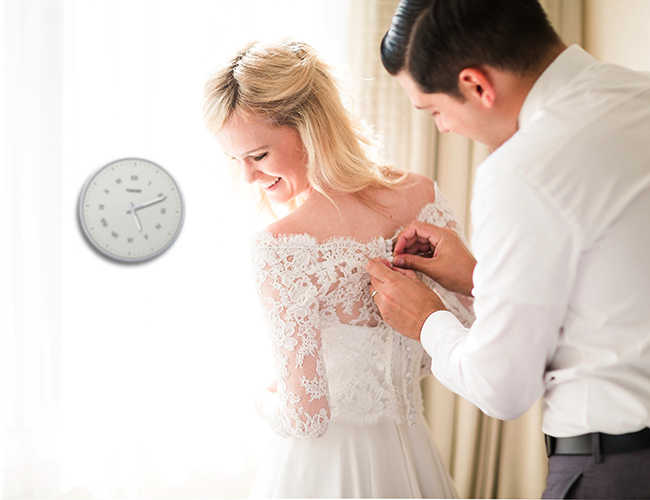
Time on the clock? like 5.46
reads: 5.11
